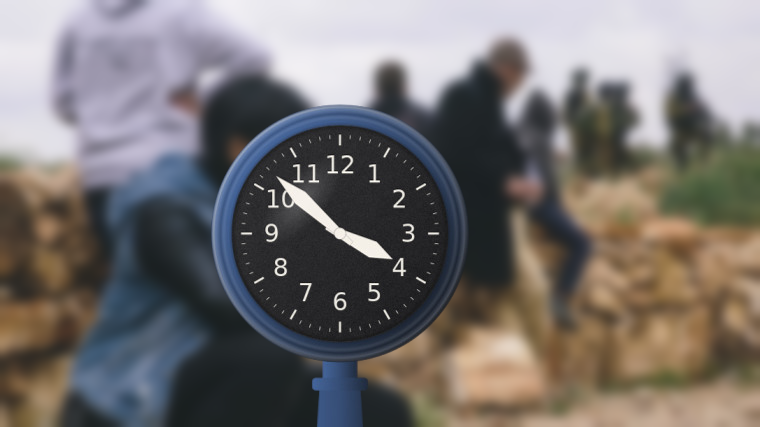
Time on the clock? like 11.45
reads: 3.52
